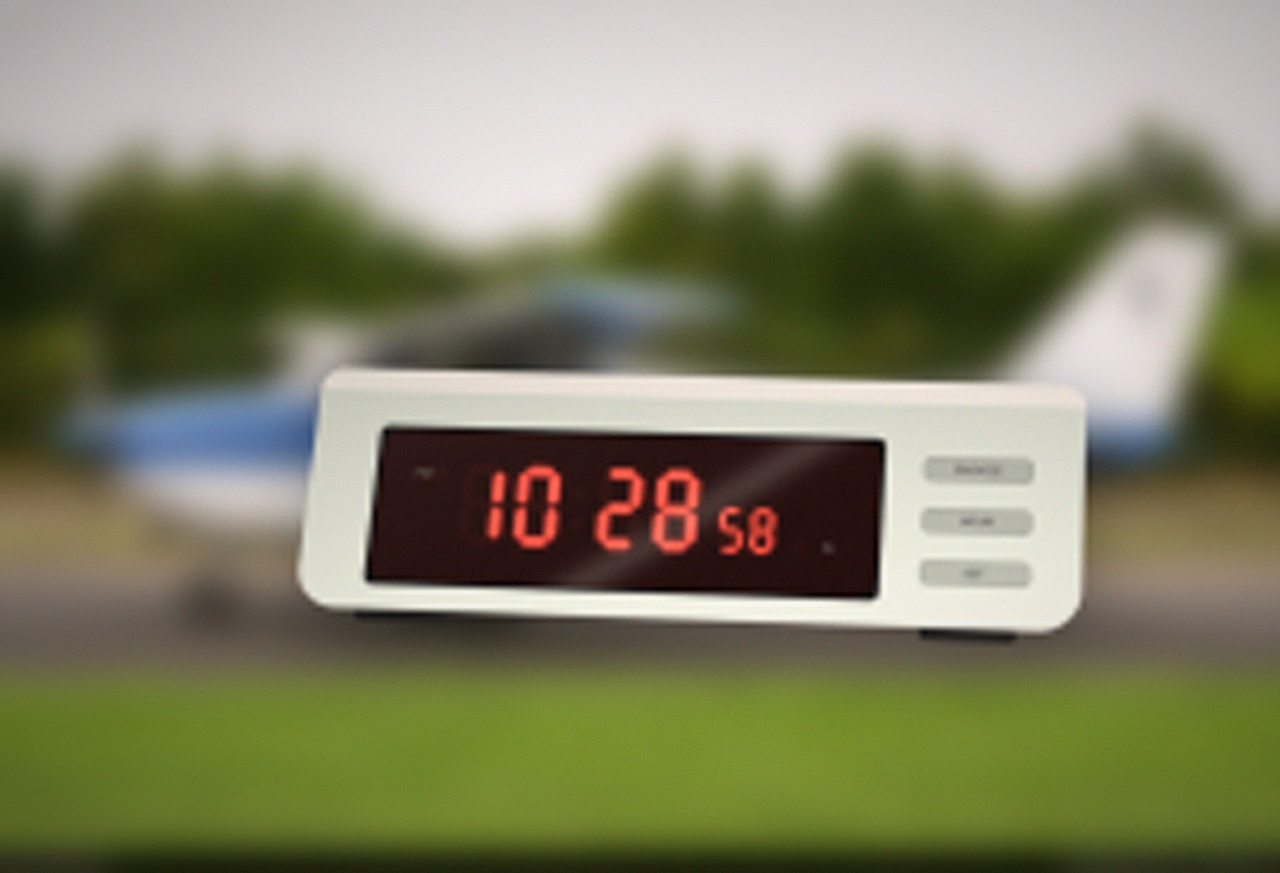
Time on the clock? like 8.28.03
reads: 10.28.58
